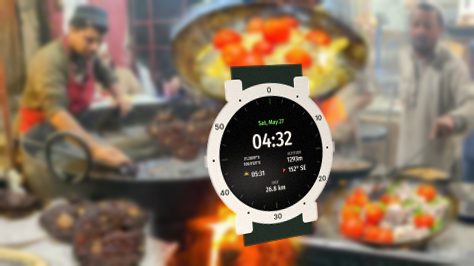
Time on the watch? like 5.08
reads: 4.32
